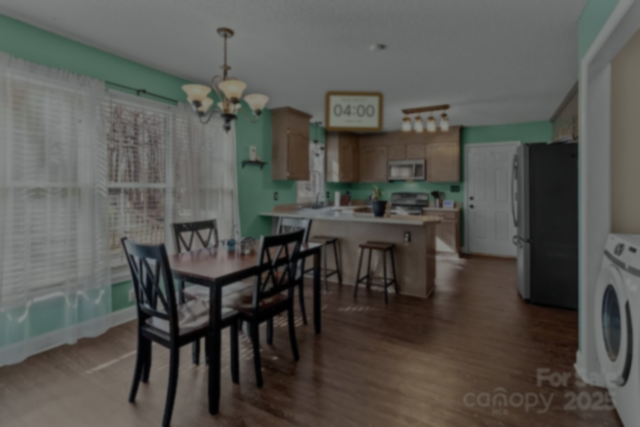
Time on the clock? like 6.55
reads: 4.00
